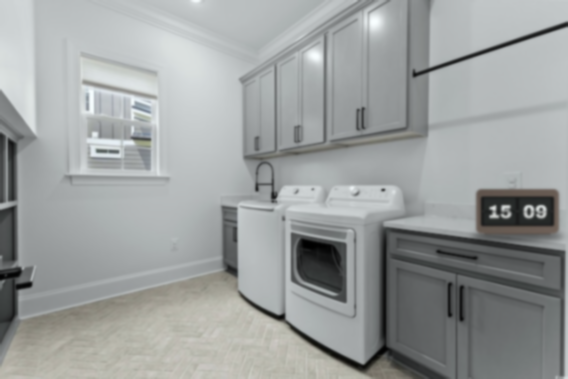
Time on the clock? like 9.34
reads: 15.09
